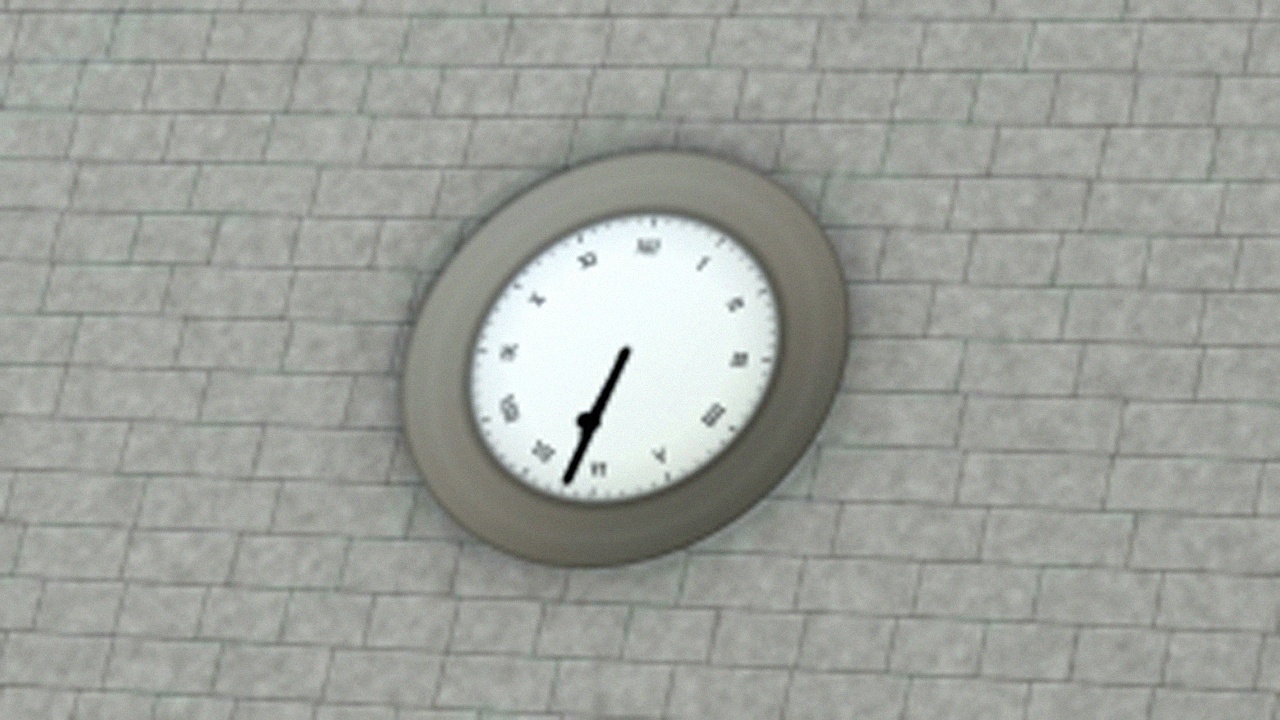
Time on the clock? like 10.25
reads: 6.32
